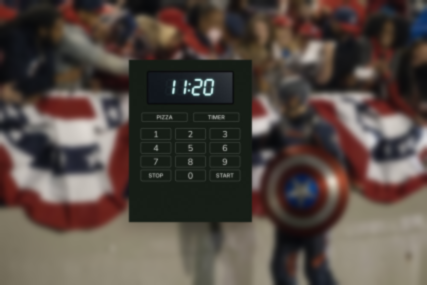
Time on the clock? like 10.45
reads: 11.20
